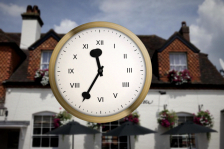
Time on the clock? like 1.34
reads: 11.35
